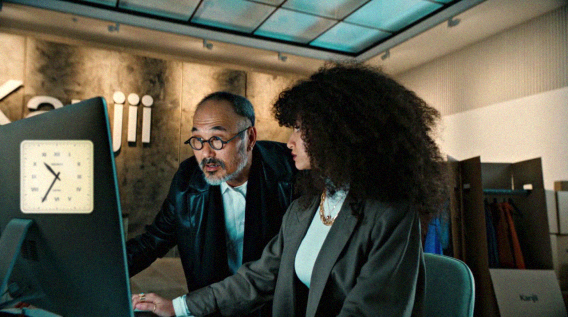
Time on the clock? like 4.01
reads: 10.35
